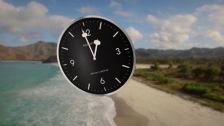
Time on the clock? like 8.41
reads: 12.59
